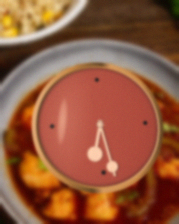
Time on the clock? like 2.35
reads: 6.28
